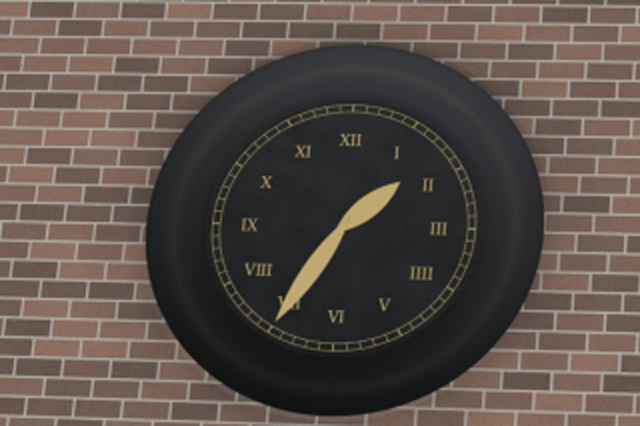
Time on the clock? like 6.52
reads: 1.35
